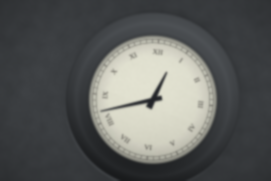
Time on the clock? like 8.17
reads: 12.42
